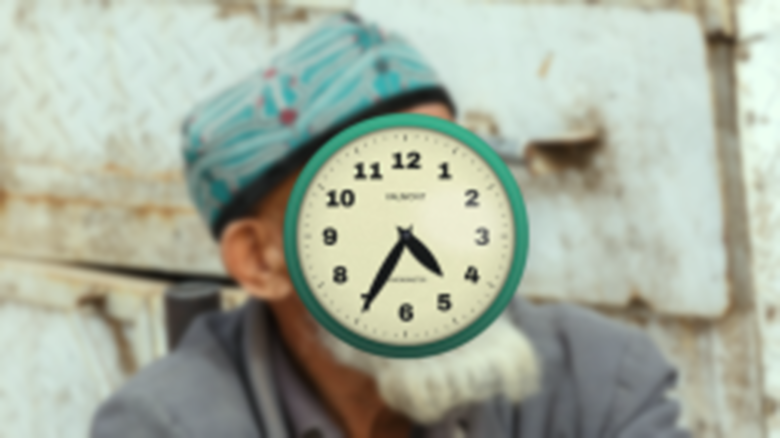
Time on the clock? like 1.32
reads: 4.35
